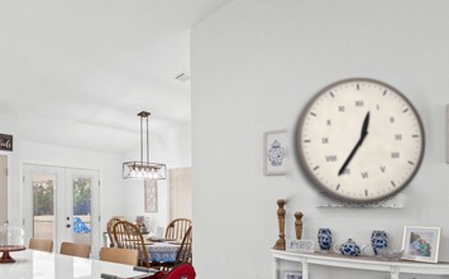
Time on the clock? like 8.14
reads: 12.36
